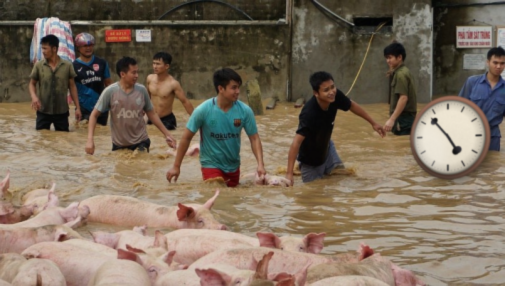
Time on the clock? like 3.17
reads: 4.53
